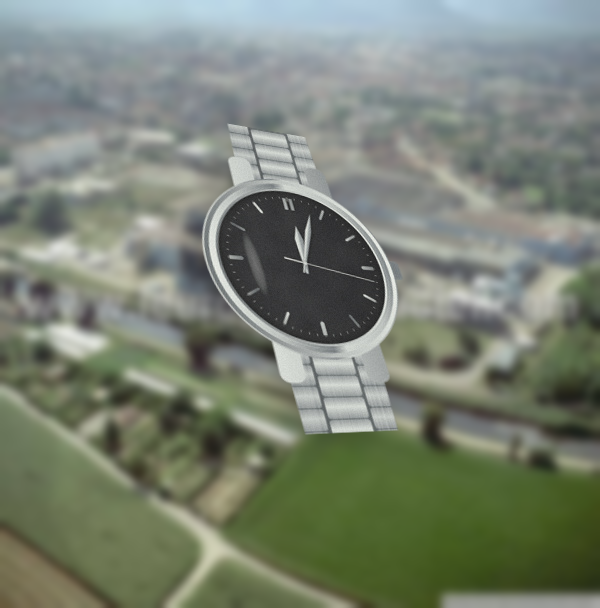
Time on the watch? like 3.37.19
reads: 12.03.17
